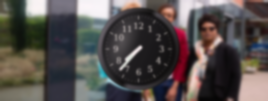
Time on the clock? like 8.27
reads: 7.37
